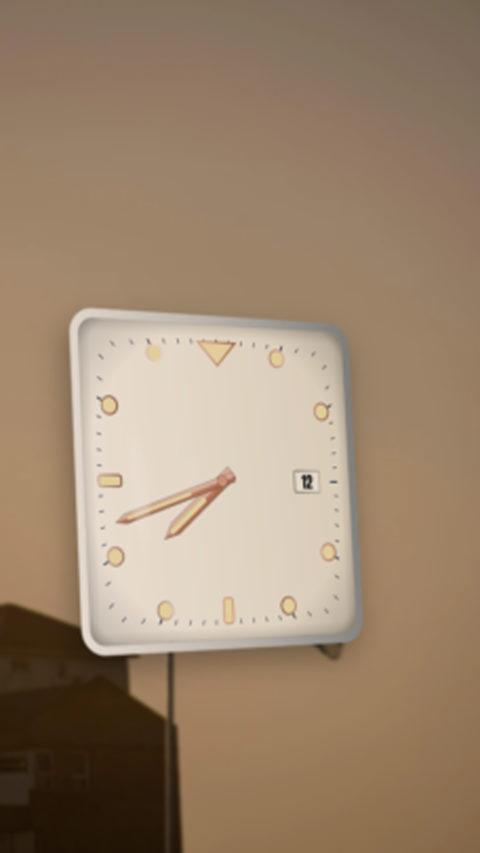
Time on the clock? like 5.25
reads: 7.42
